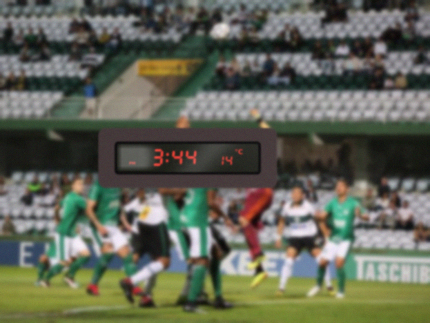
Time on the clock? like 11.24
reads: 3.44
